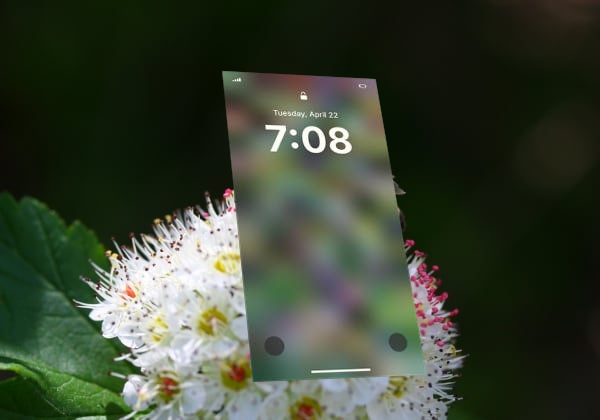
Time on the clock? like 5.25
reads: 7.08
